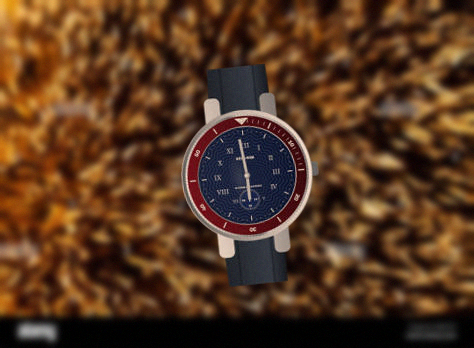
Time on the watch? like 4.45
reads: 5.59
